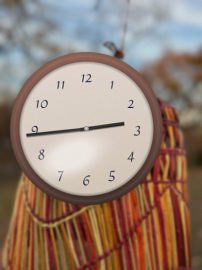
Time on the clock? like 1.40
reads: 2.44
